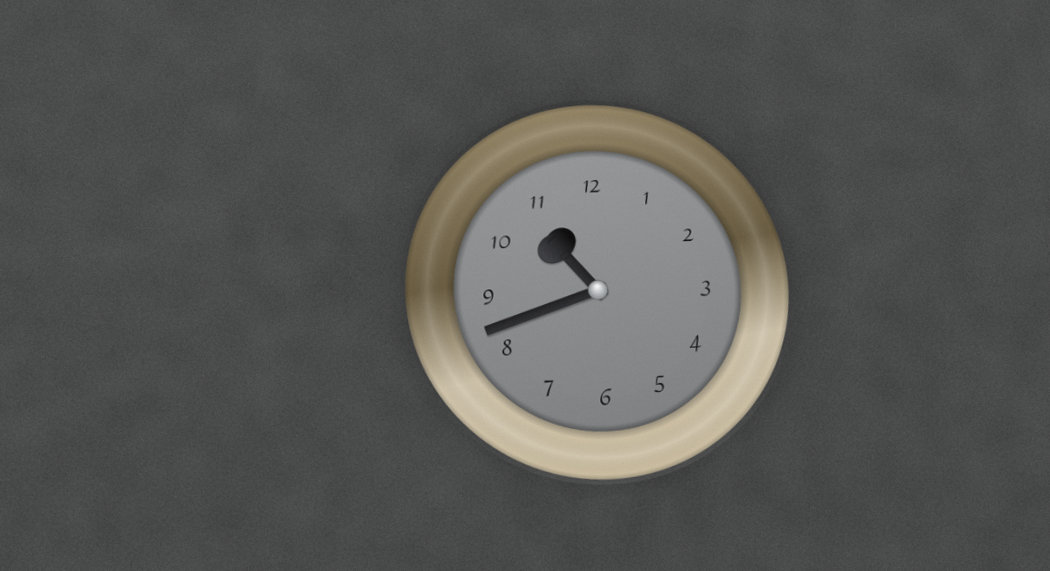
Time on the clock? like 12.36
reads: 10.42
